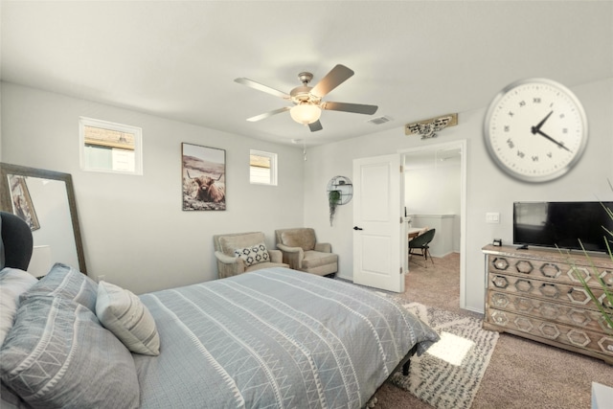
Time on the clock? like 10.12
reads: 1.20
